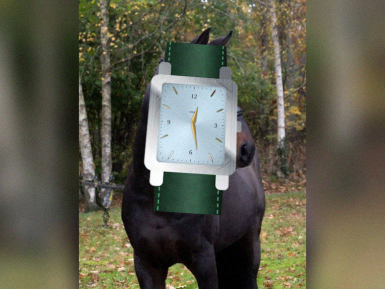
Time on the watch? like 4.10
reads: 12.28
